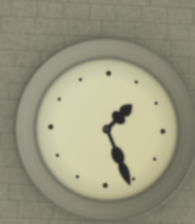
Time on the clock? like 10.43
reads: 1.26
